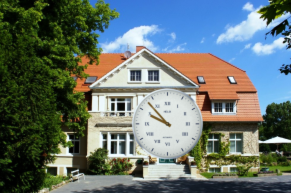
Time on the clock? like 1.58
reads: 9.53
